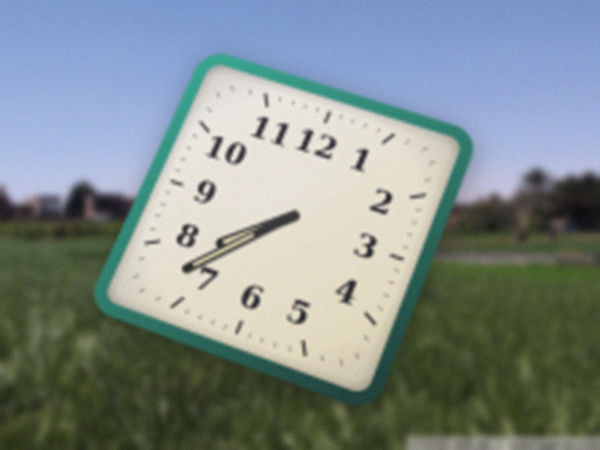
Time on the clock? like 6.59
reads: 7.37
